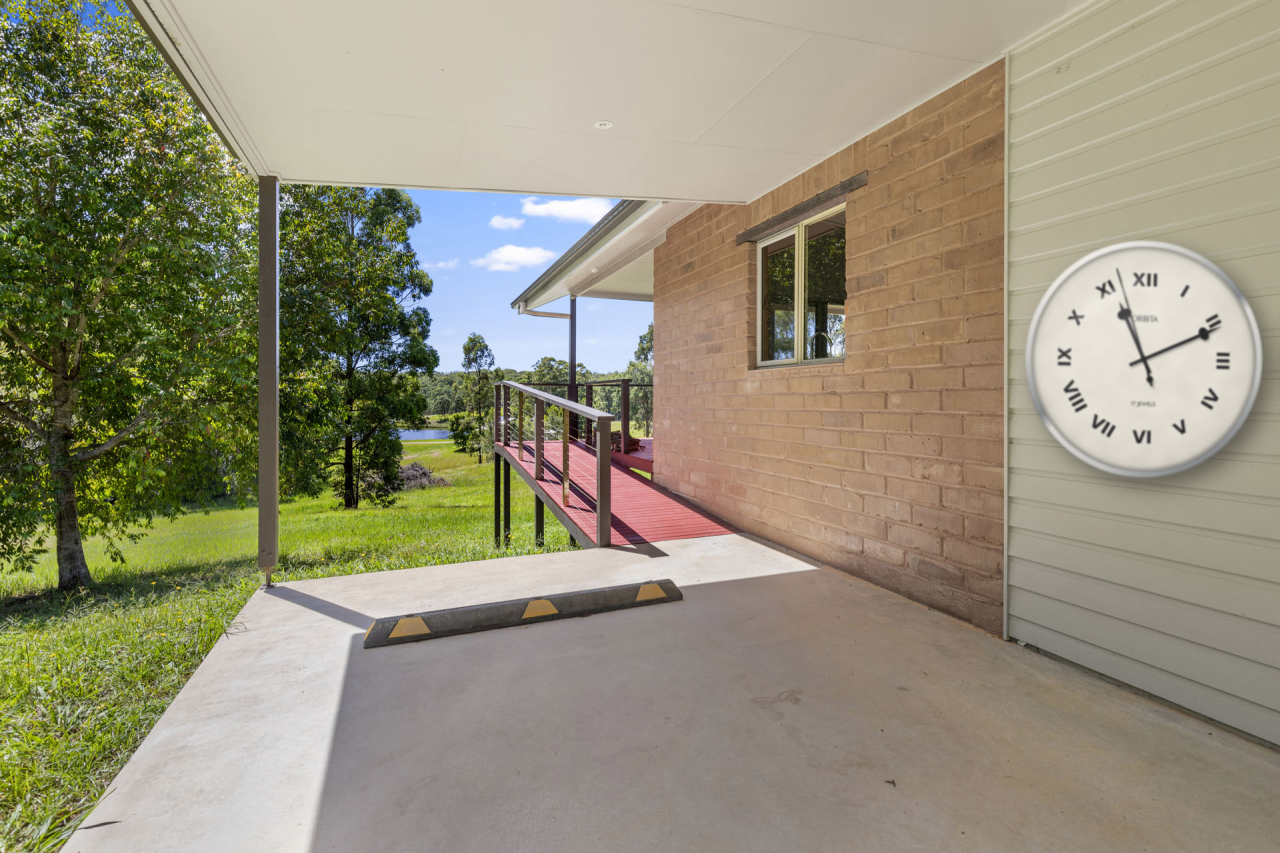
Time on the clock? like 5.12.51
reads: 11.10.57
